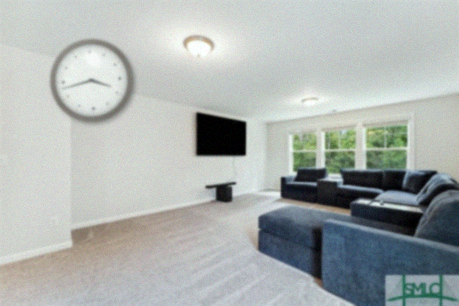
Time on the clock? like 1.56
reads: 3.43
